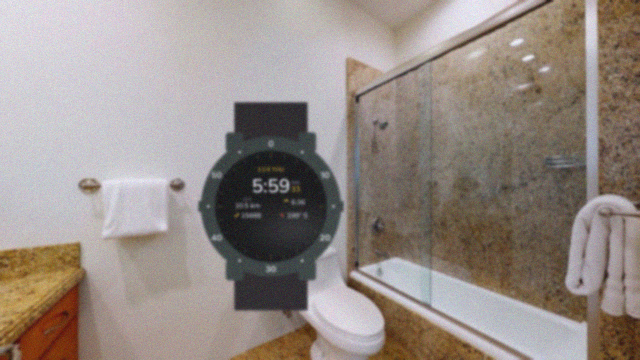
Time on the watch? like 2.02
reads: 5.59
